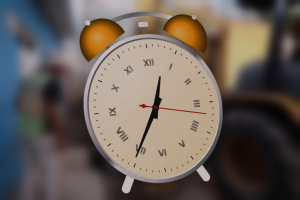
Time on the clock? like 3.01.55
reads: 12.35.17
